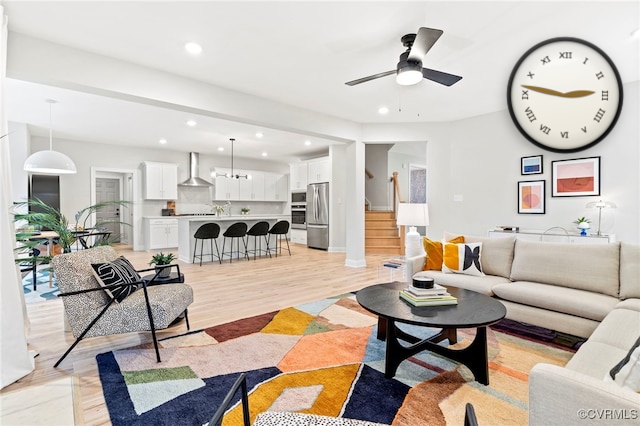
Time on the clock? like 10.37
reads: 2.47
